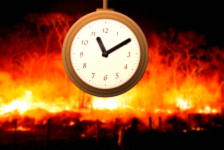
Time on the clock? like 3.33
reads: 11.10
